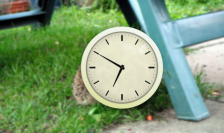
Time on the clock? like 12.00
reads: 6.50
